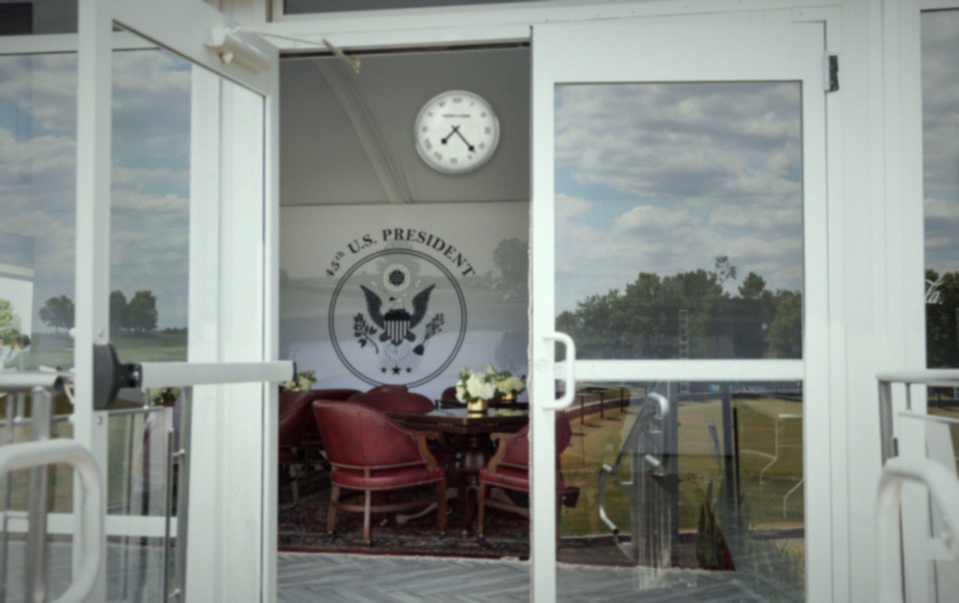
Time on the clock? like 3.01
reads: 7.23
